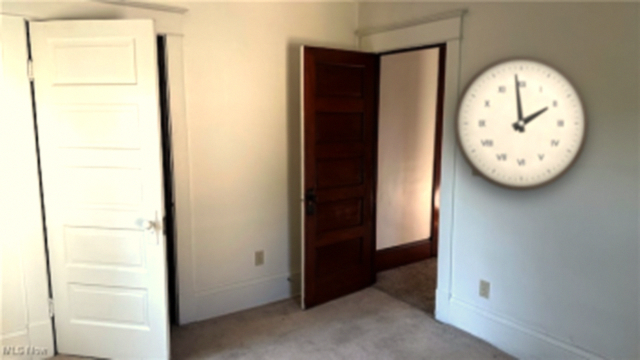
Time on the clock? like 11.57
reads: 1.59
